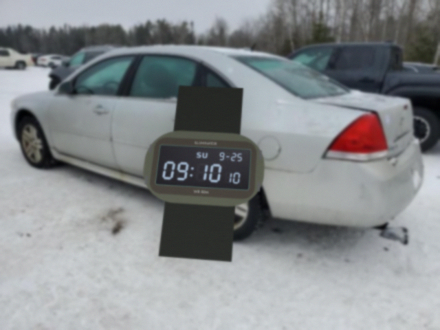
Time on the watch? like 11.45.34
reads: 9.10.10
